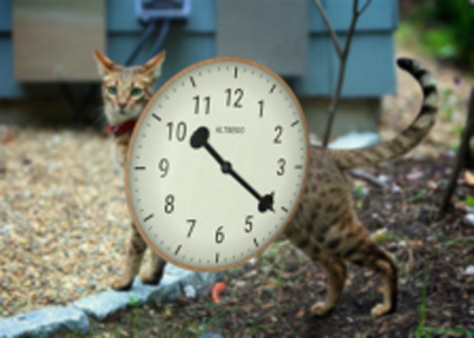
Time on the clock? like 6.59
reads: 10.21
